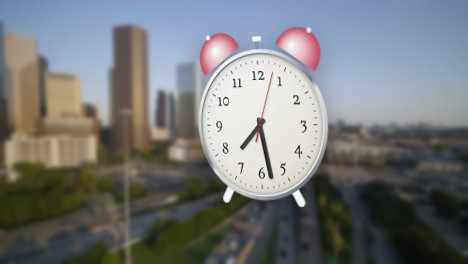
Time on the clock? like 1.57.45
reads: 7.28.03
